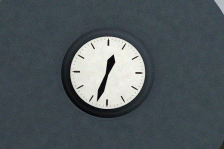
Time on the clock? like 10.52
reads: 12.33
